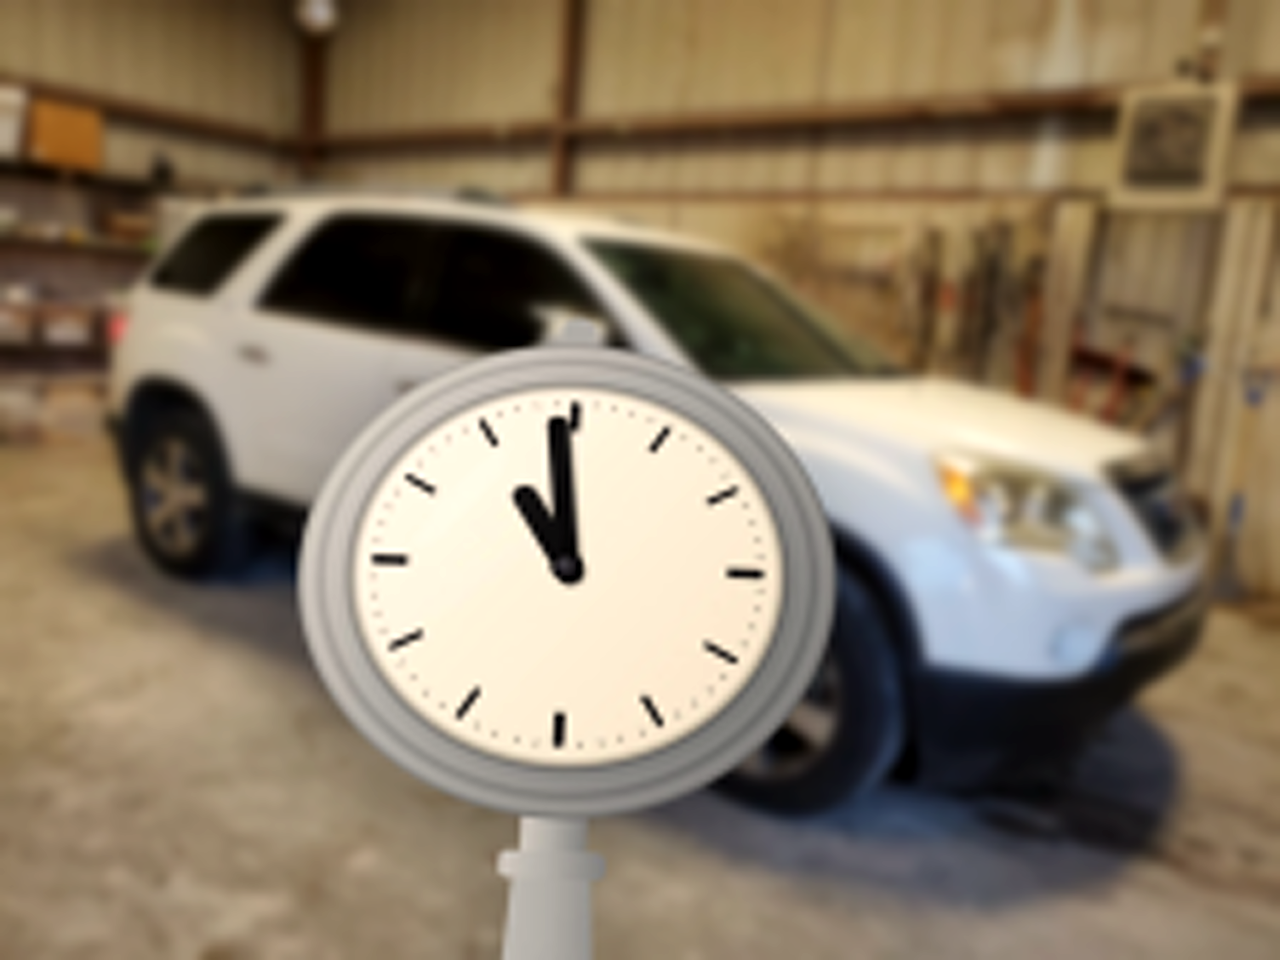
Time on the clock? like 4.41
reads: 10.59
